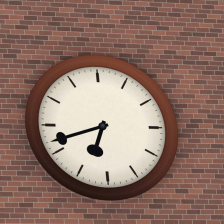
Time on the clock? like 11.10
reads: 6.42
